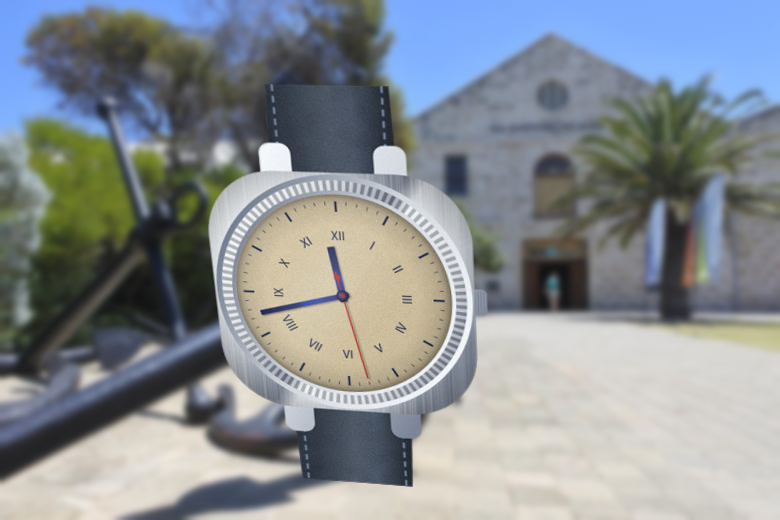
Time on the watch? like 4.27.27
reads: 11.42.28
